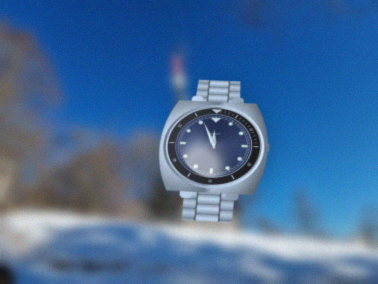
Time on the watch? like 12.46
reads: 11.56
